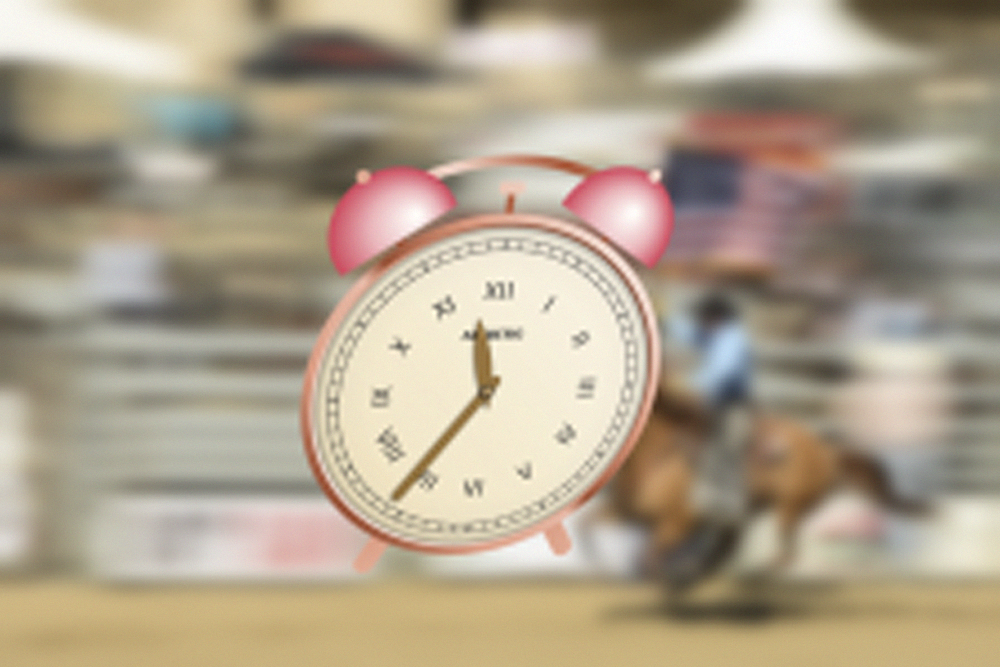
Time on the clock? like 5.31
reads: 11.36
